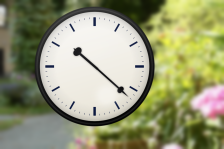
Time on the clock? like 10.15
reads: 10.22
